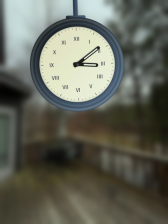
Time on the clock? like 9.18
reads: 3.09
